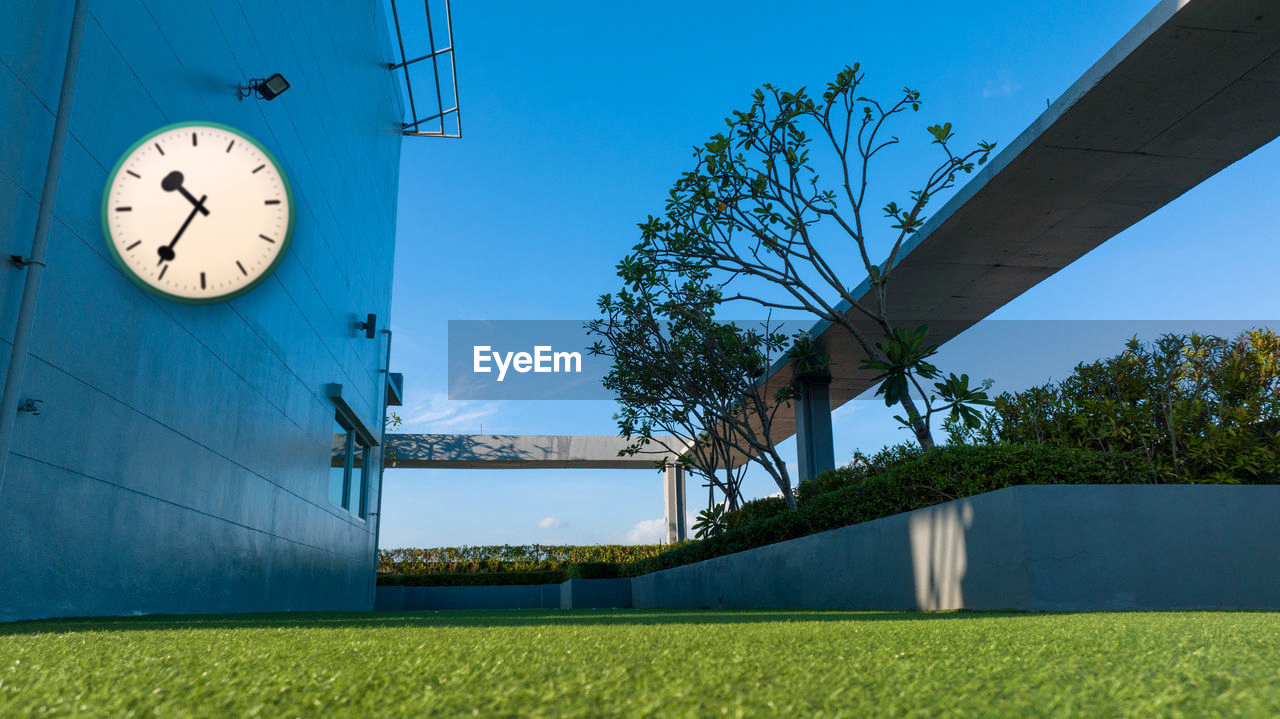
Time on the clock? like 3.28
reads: 10.36
